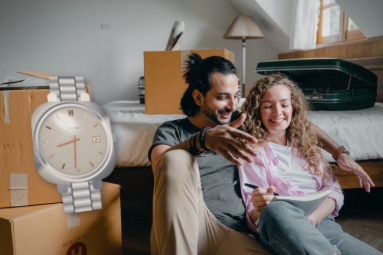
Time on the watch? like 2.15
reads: 8.31
